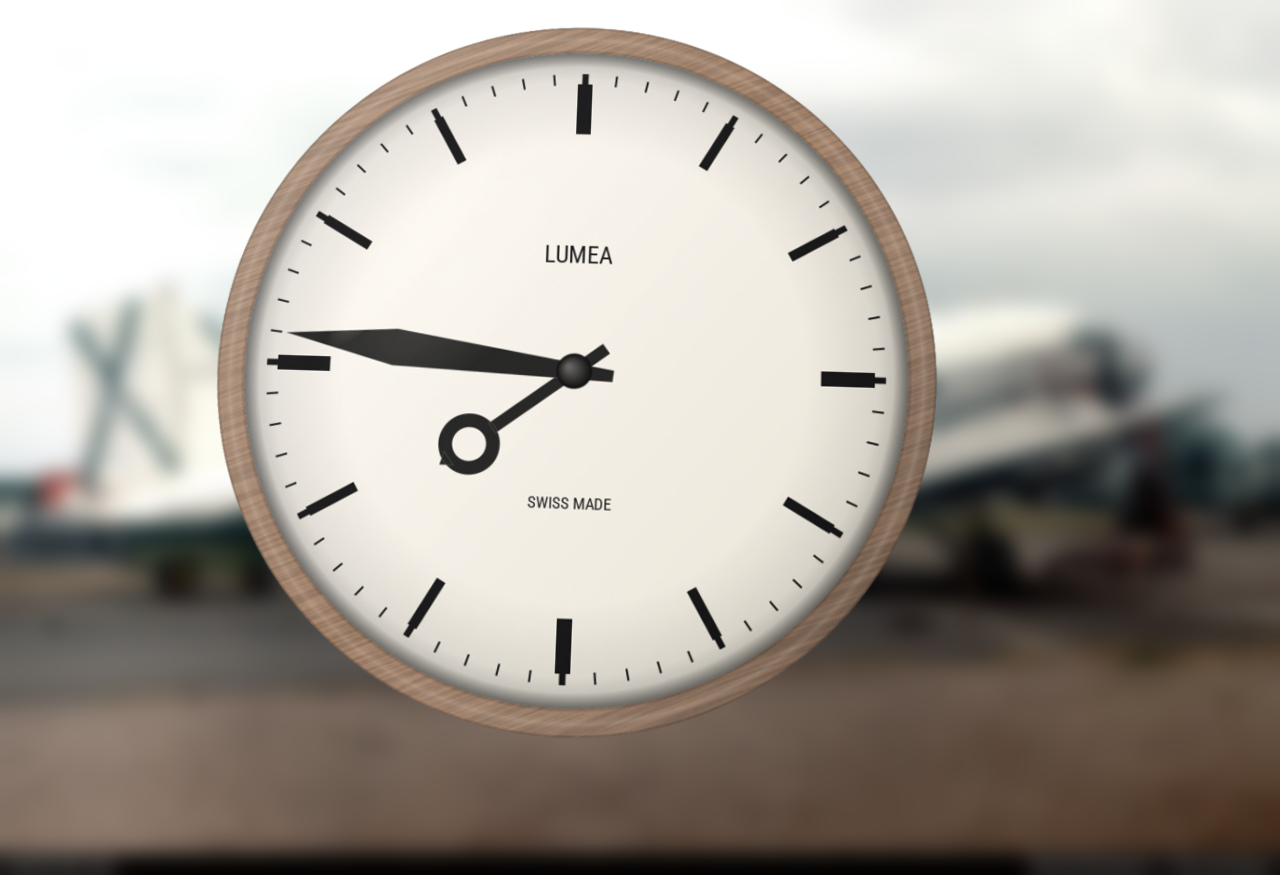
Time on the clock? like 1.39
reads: 7.46
